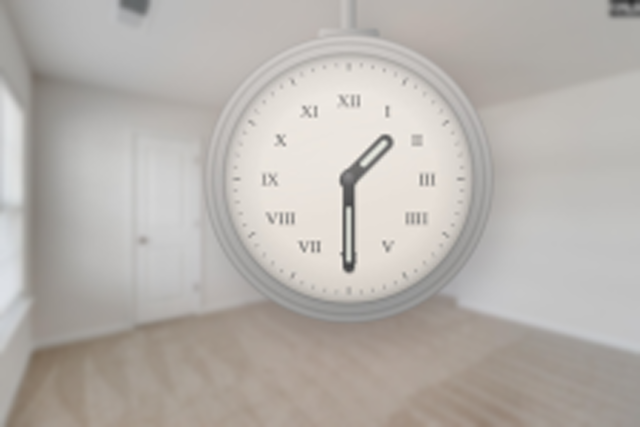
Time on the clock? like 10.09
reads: 1.30
